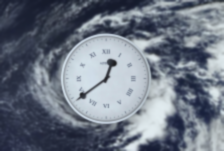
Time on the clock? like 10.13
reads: 12.39
